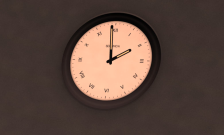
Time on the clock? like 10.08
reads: 1.59
